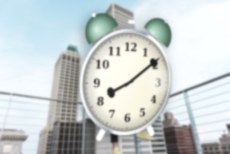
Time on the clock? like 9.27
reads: 8.09
